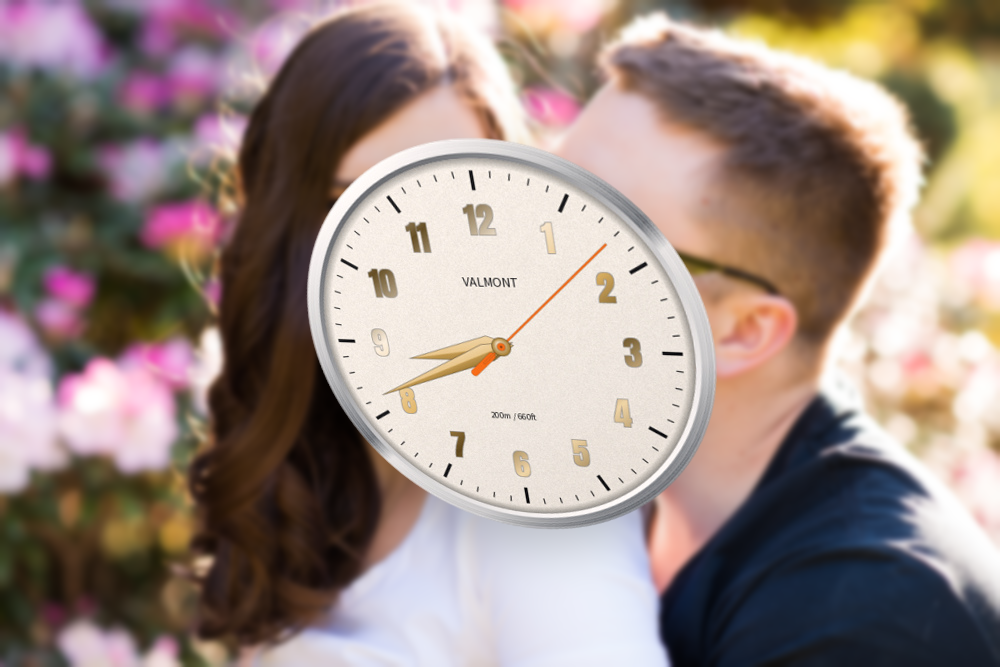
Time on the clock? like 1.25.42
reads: 8.41.08
